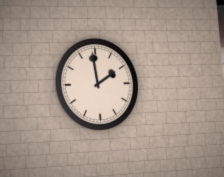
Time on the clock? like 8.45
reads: 1.59
